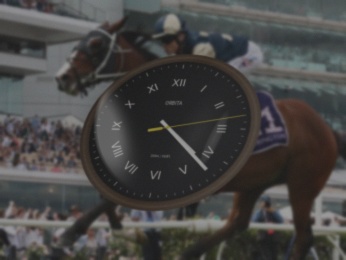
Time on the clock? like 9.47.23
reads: 4.22.13
